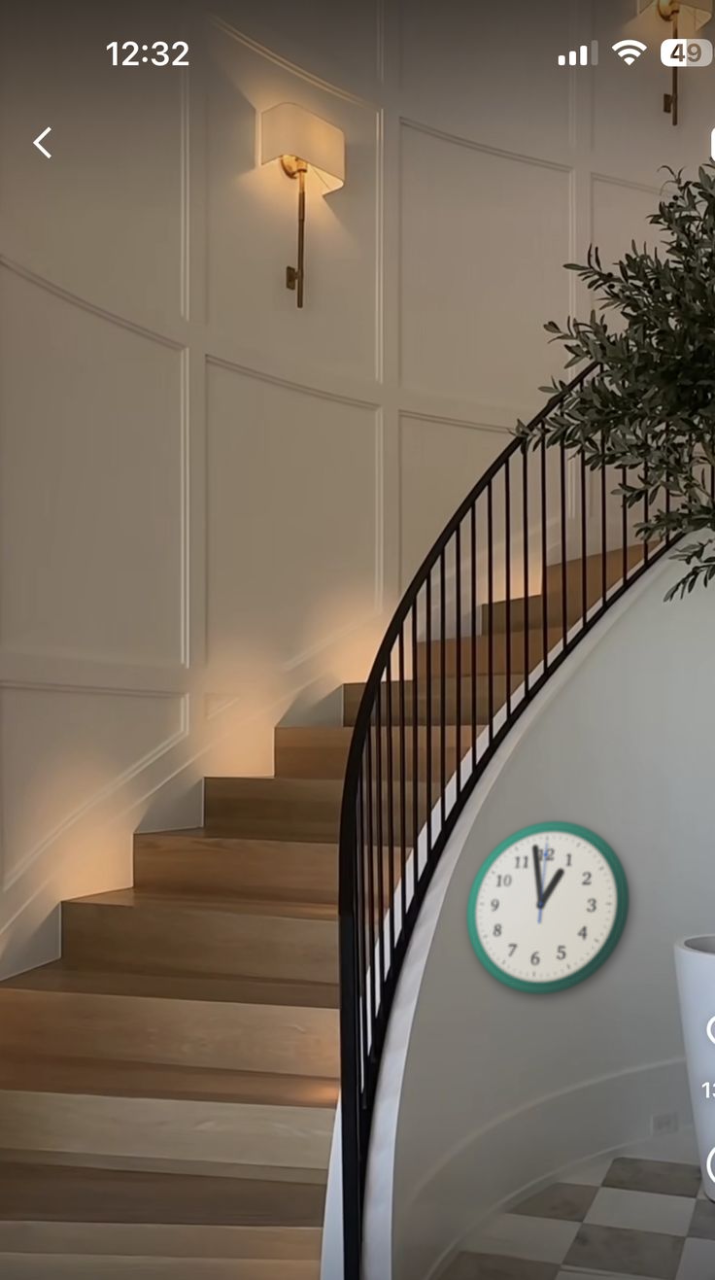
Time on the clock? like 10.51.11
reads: 12.58.00
